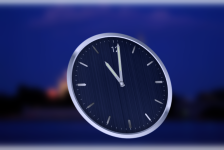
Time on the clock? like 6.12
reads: 11.01
